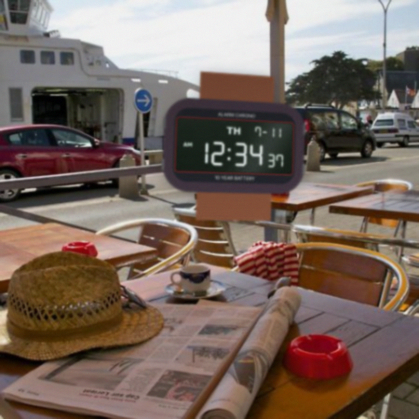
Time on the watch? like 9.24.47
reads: 12.34.37
